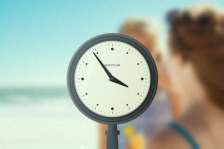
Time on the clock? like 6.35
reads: 3.54
